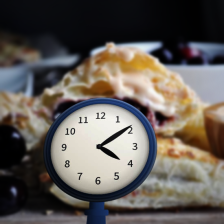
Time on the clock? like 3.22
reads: 4.09
